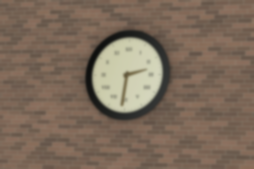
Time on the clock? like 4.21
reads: 2.31
